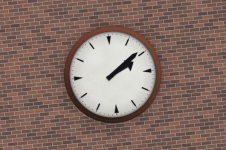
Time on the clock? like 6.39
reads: 2.09
